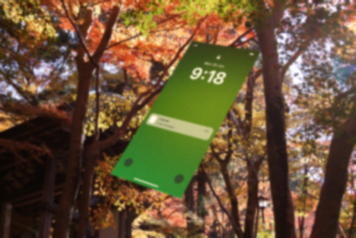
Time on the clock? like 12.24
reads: 9.18
